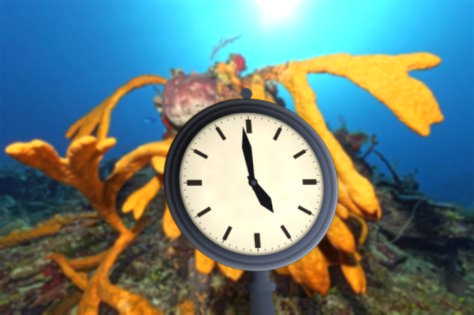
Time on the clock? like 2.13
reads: 4.59
